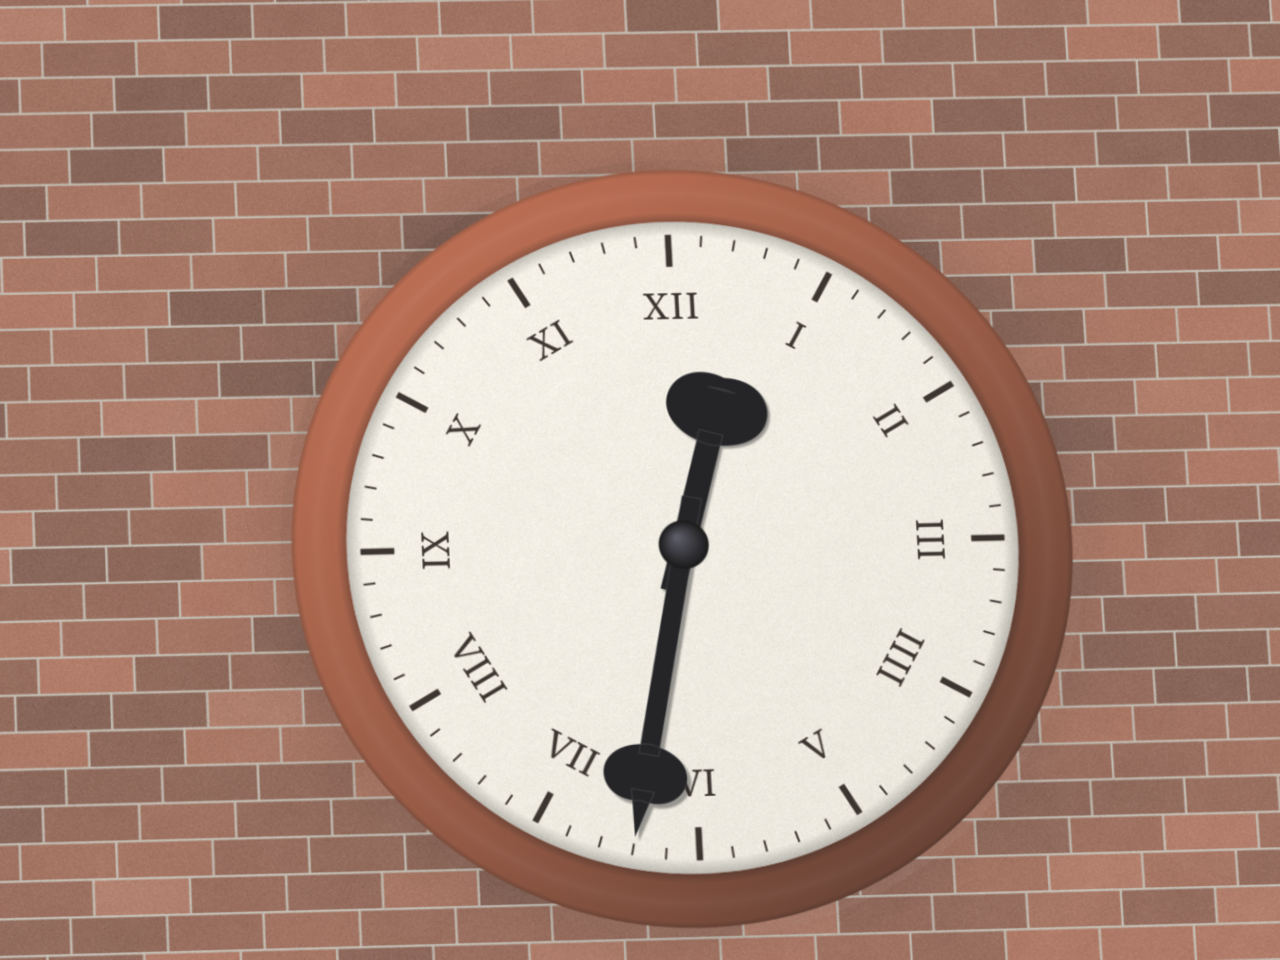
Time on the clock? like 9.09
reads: 12.32
